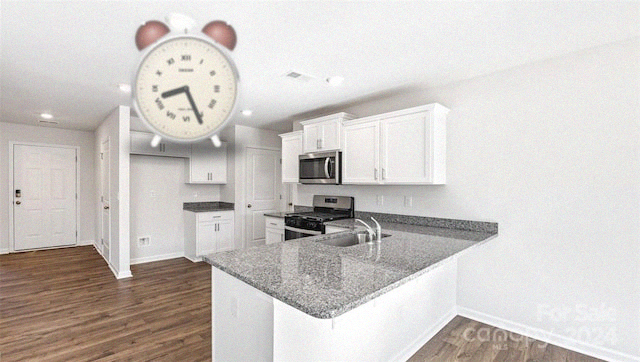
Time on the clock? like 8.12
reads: 8.26
